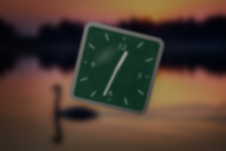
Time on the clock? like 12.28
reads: 12.32
